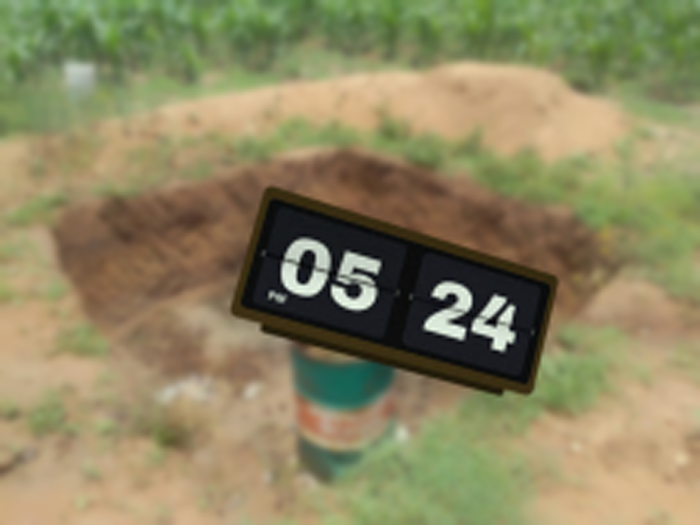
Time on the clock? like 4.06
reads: 5.24
